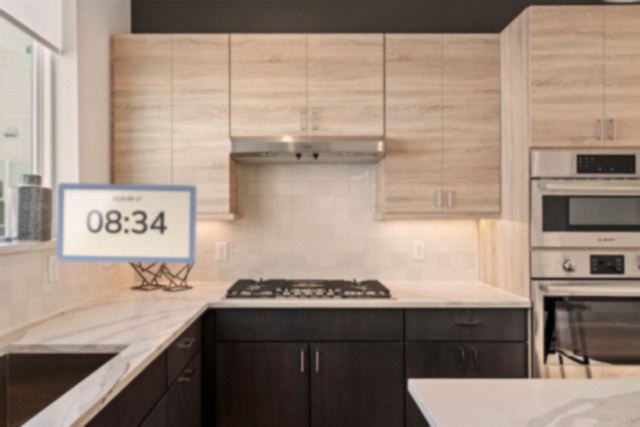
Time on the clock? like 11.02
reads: 8.34
